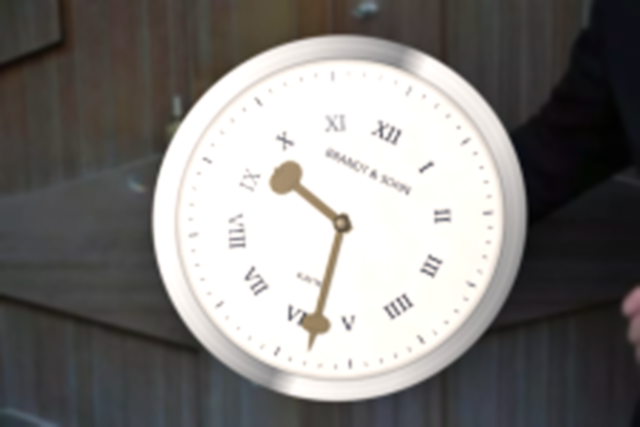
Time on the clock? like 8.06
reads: 9.28
